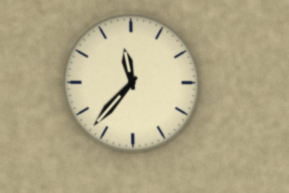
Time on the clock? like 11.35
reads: 11.37
